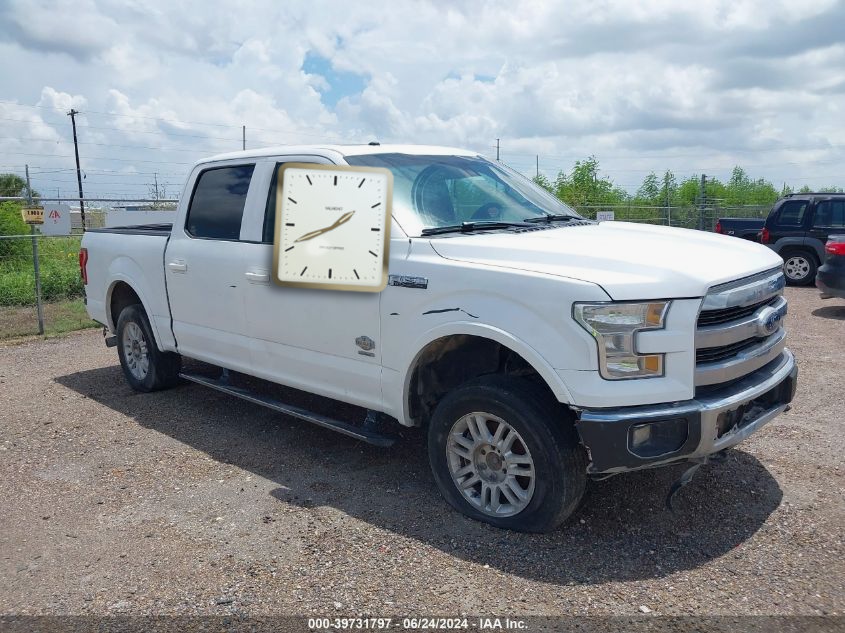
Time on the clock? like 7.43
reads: 1.41
